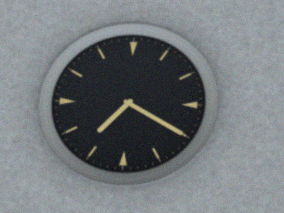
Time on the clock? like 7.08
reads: 7.20
